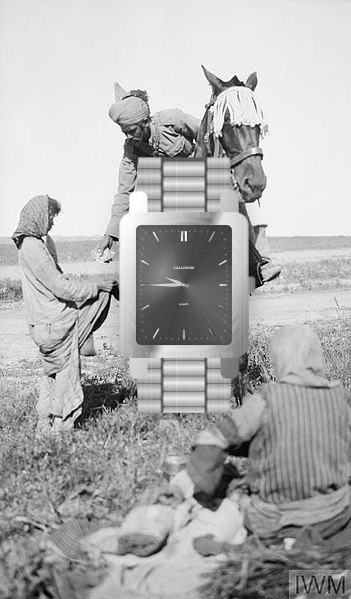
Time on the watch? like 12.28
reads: 9.45
